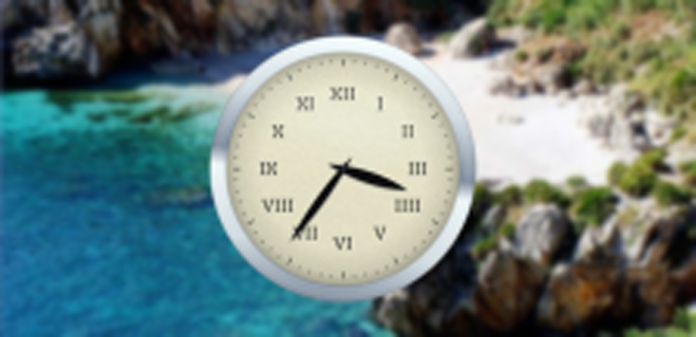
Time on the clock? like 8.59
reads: 3.36
